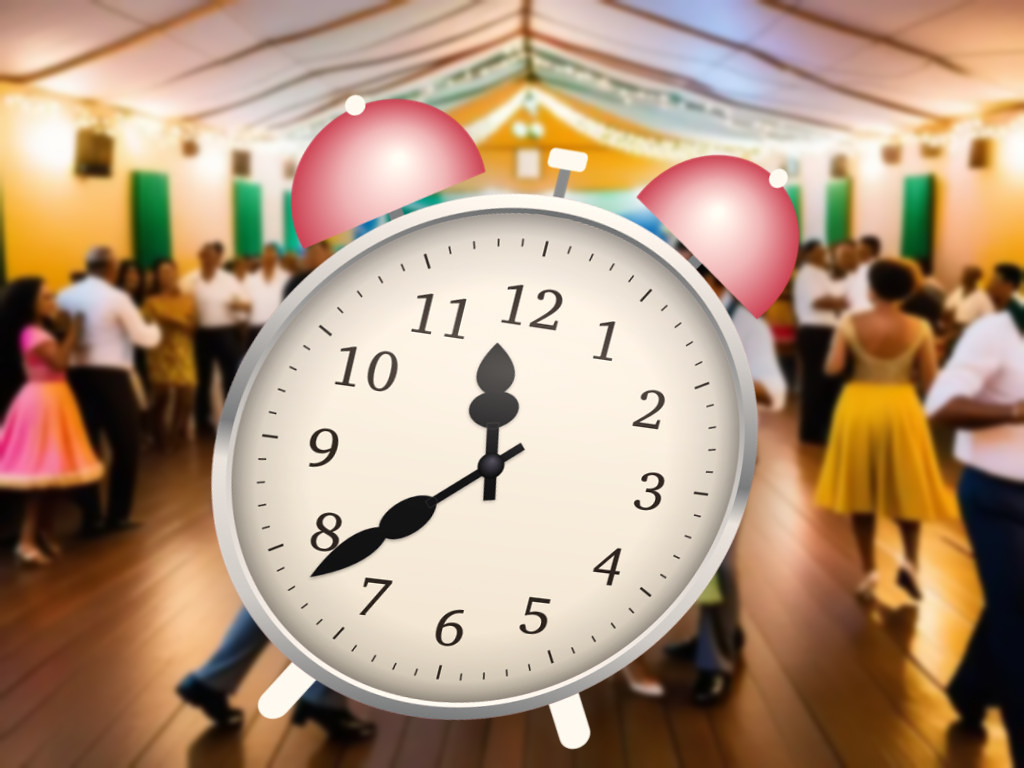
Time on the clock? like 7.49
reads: 11.38
